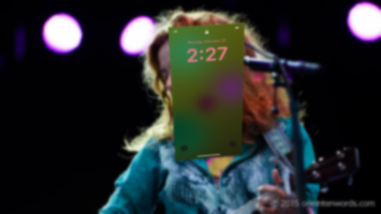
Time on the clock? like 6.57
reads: 2.27
